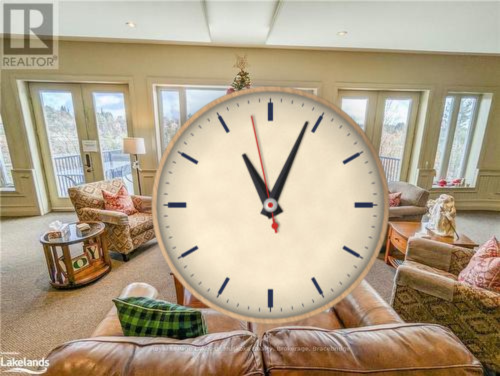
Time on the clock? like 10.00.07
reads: 11.03.58
